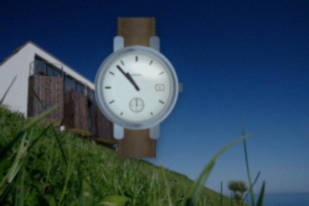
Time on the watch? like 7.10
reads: 10.53
